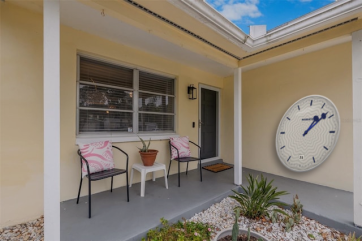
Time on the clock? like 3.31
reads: 1.08
